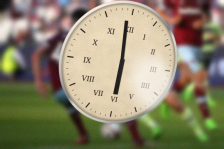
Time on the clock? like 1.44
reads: 5.59
